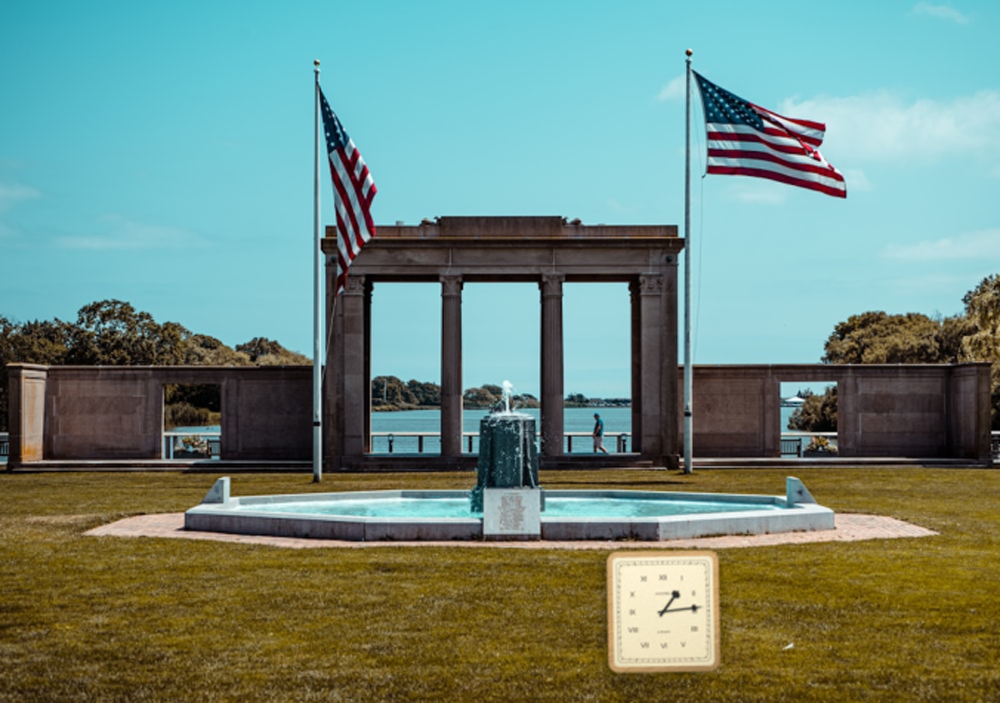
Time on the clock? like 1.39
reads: 1.14
